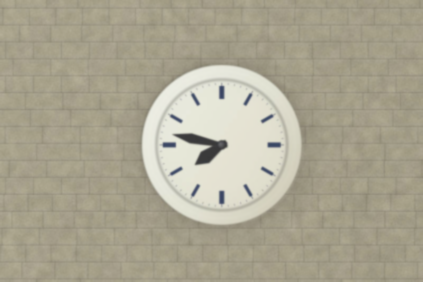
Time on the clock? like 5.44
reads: 7.47
